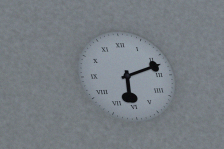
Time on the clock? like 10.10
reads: 6.12
